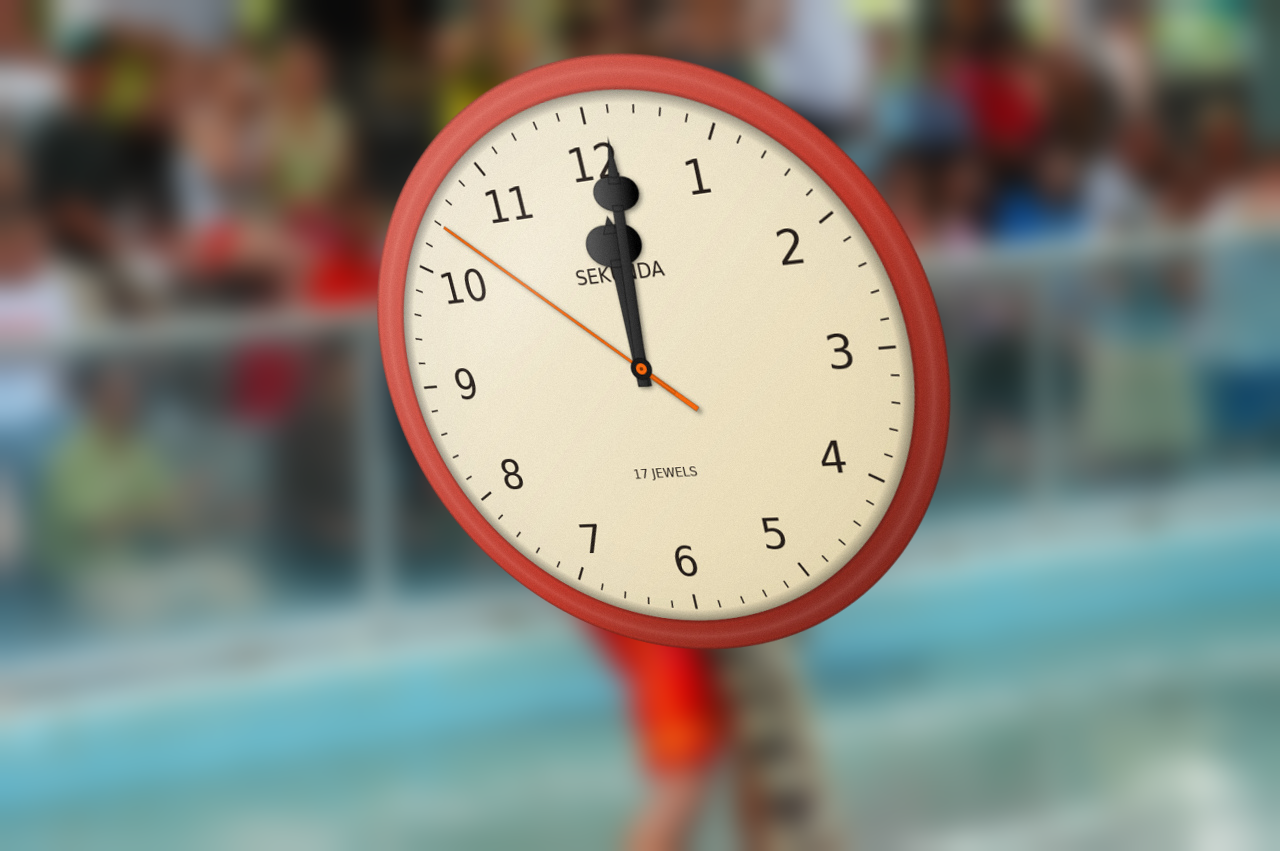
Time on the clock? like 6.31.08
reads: 12.00.52
